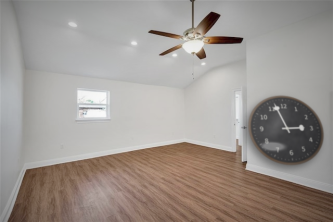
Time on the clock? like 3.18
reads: 2.57
